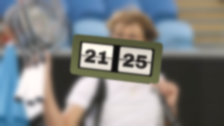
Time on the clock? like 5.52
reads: 21.25
